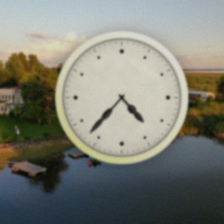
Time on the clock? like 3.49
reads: 4.37
